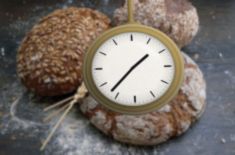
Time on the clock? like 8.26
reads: 1.37
